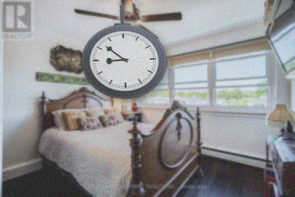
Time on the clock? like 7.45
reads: 8.52
